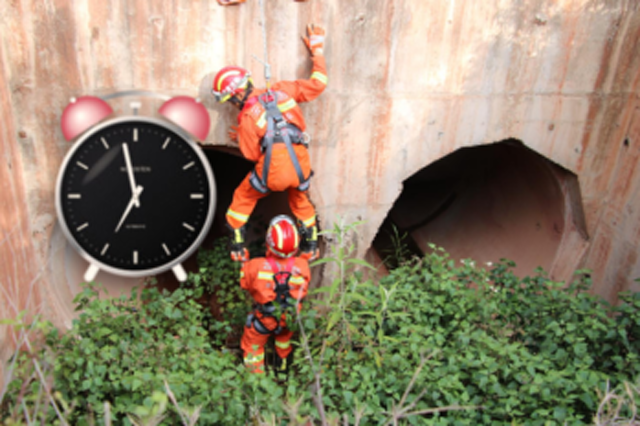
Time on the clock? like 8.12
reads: 6.58
